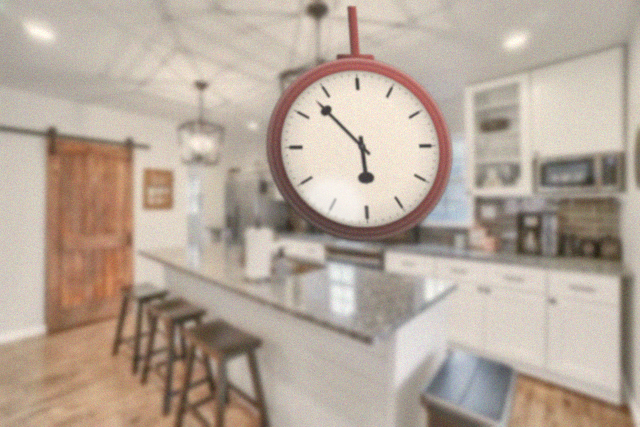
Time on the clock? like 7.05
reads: 5.53
